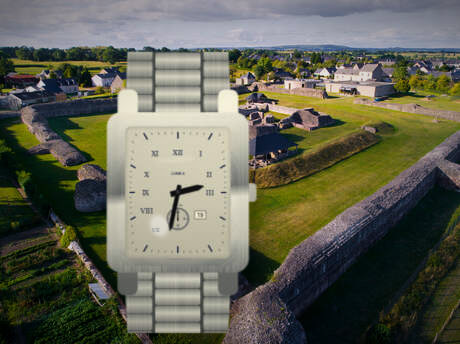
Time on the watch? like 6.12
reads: 2.32
